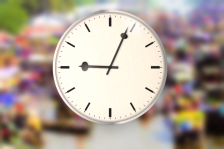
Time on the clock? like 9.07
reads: 9.04
